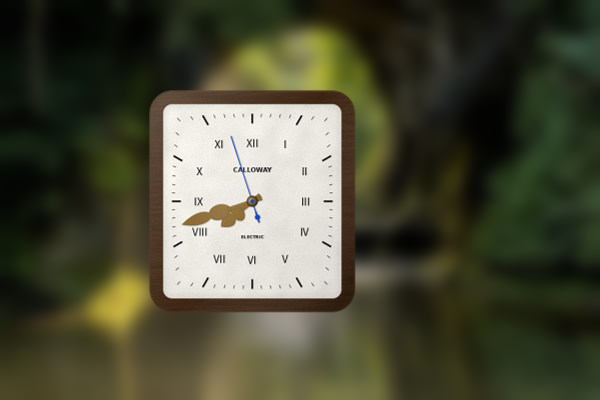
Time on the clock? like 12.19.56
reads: 7.41.57
